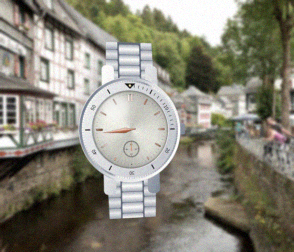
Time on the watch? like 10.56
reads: 8.44
